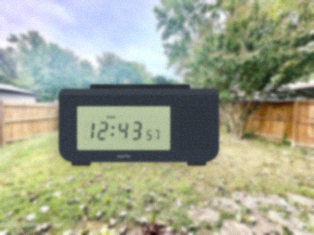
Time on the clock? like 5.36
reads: 12.43
